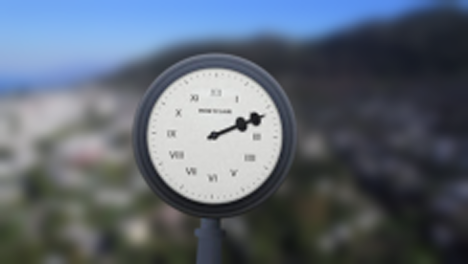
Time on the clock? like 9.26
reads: 2.11
